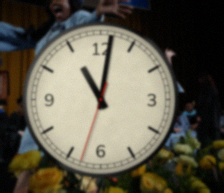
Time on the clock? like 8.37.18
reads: 11.01.33
